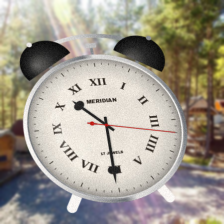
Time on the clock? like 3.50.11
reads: 10.30.17
